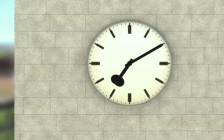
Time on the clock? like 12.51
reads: 7.10
